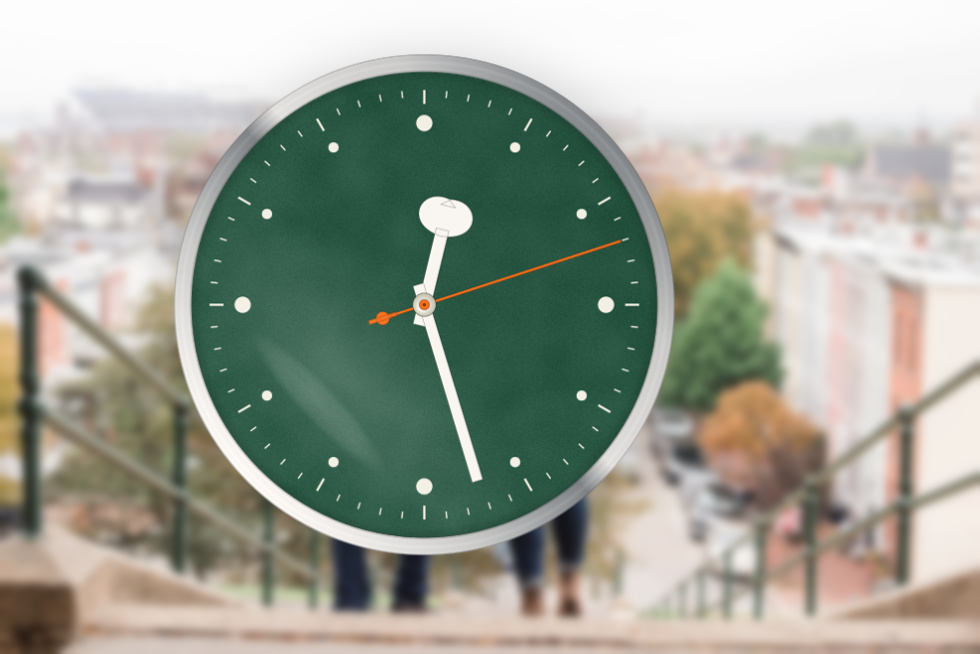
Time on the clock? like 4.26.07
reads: 12.27.12
